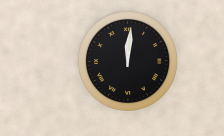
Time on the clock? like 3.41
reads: 12.01
